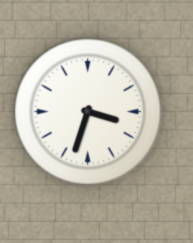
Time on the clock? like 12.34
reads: 3.33
